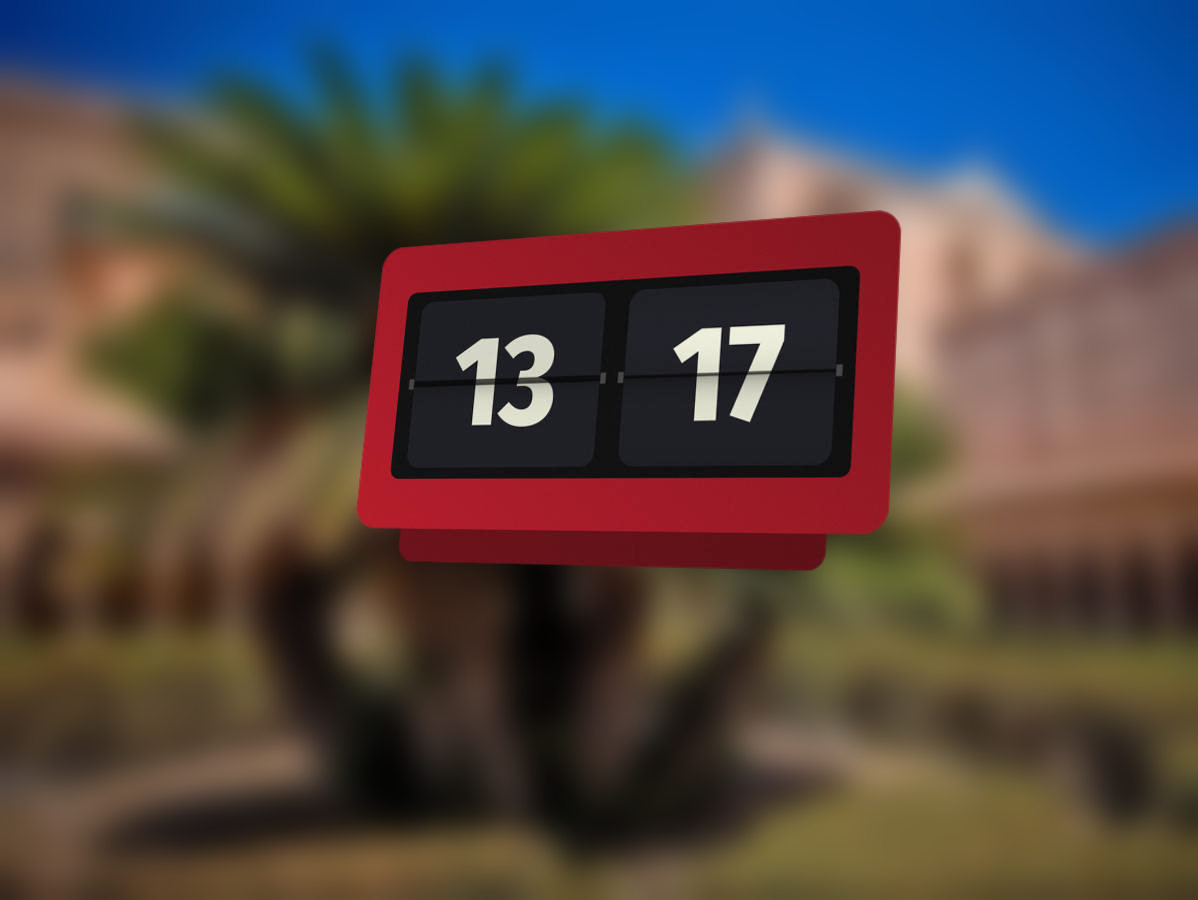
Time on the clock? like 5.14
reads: 13.17
